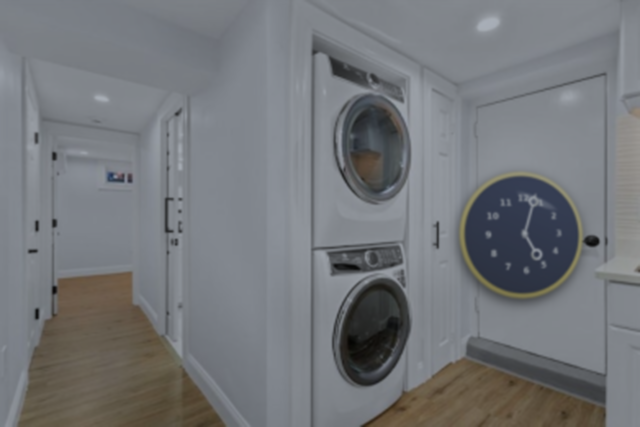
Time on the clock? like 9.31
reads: 5.03
